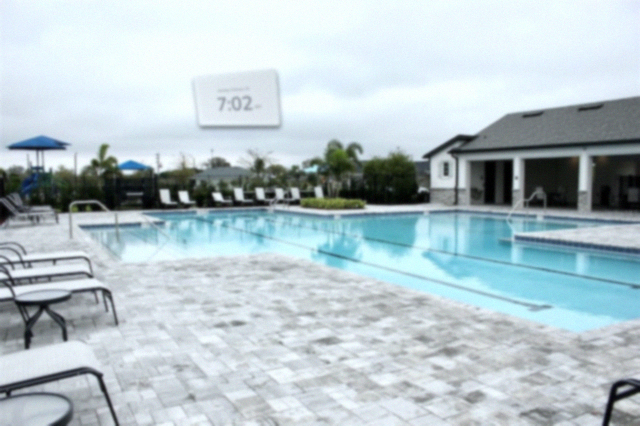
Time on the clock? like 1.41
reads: 7.02
